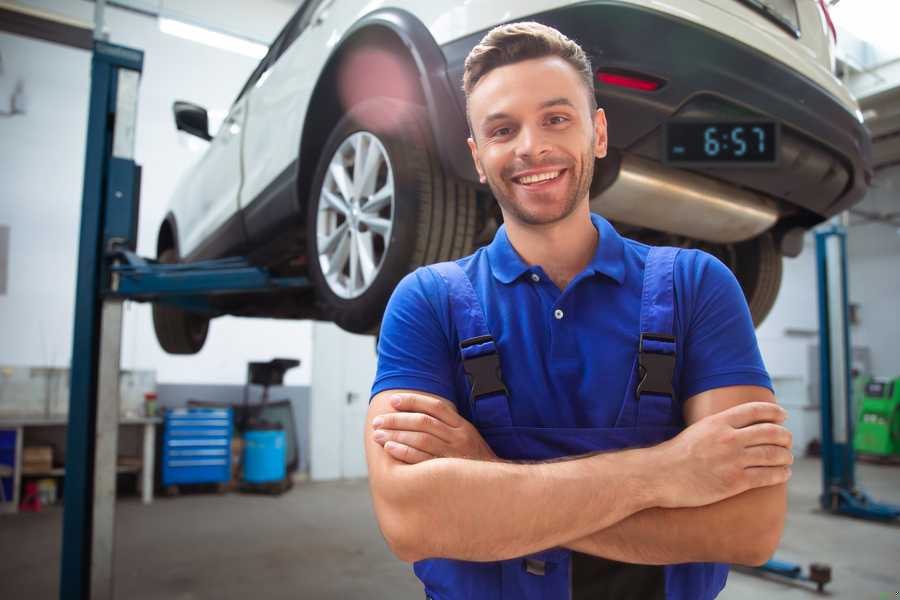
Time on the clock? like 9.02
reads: 6.57
